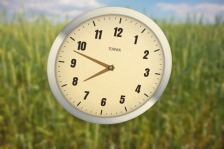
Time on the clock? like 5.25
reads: 7.48
